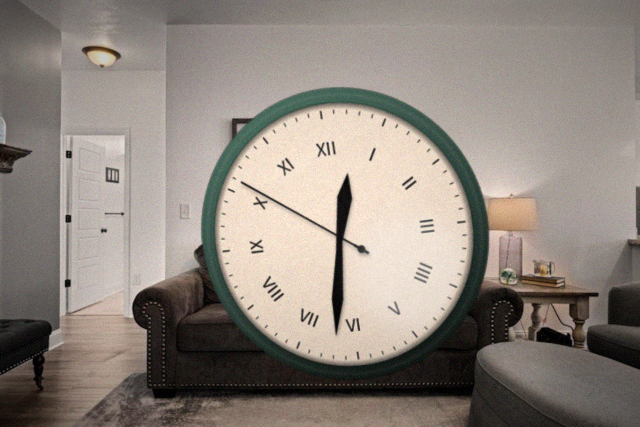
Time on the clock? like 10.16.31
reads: 12.31.51
